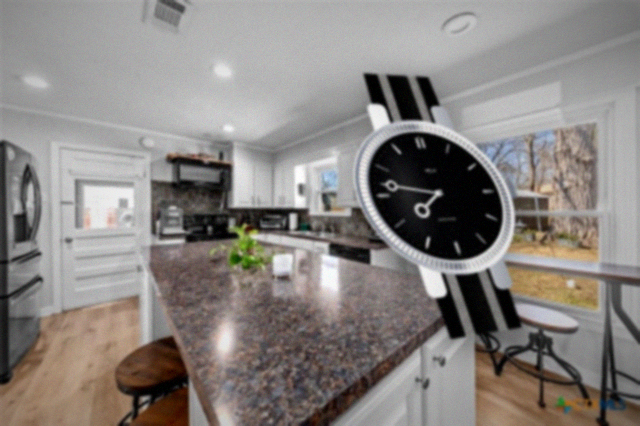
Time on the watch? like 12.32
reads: 7.47
